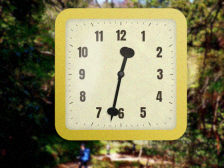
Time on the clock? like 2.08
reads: 12.32
